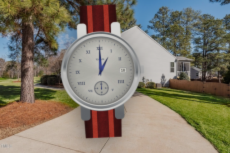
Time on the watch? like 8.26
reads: 1.00
